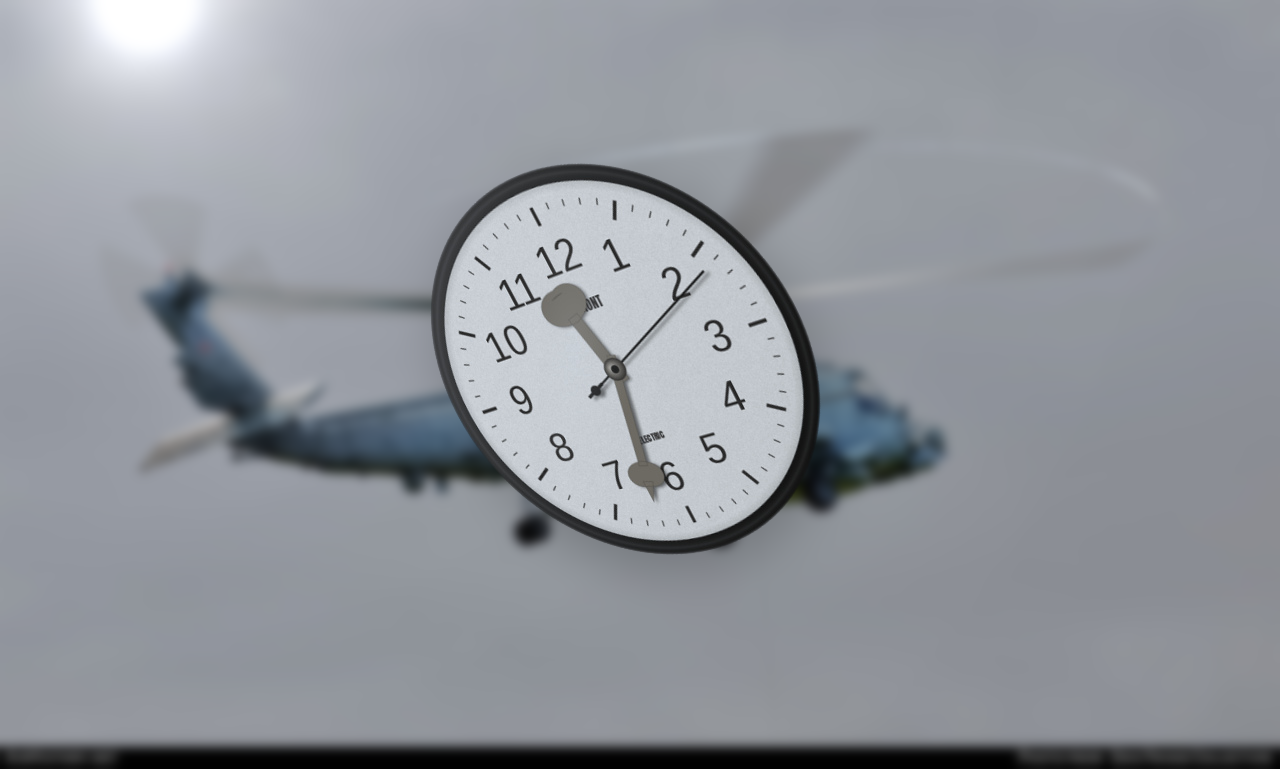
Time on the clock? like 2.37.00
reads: 11.32.11
